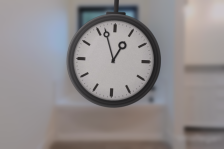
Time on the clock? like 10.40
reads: 12.57
